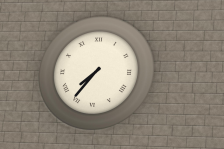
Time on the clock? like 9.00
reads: 7.36
